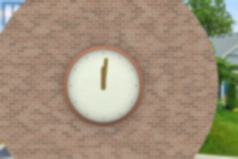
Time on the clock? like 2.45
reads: 12.01
